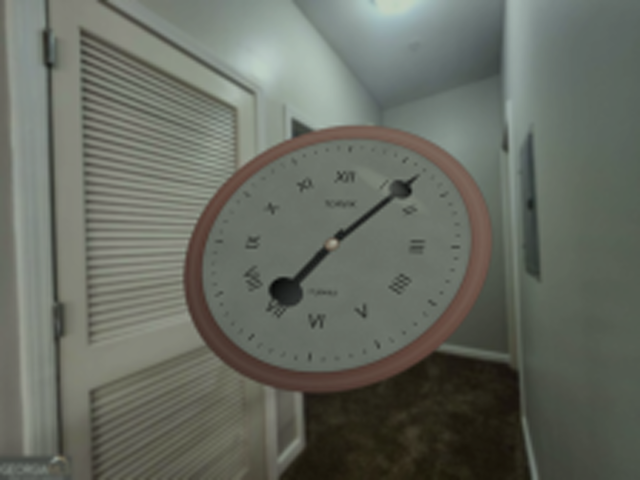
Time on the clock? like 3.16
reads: 7.07
